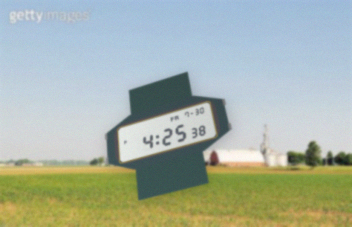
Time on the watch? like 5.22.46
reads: 4.25.38
